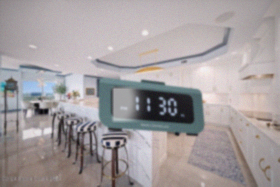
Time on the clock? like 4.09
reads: 11.30
